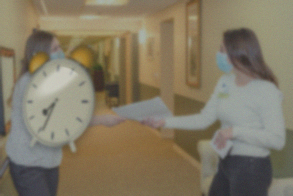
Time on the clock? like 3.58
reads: 7.34
